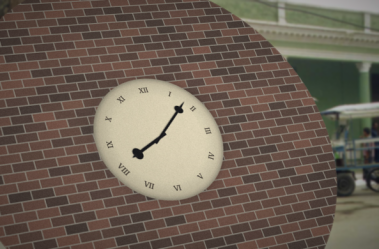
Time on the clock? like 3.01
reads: 8.08
